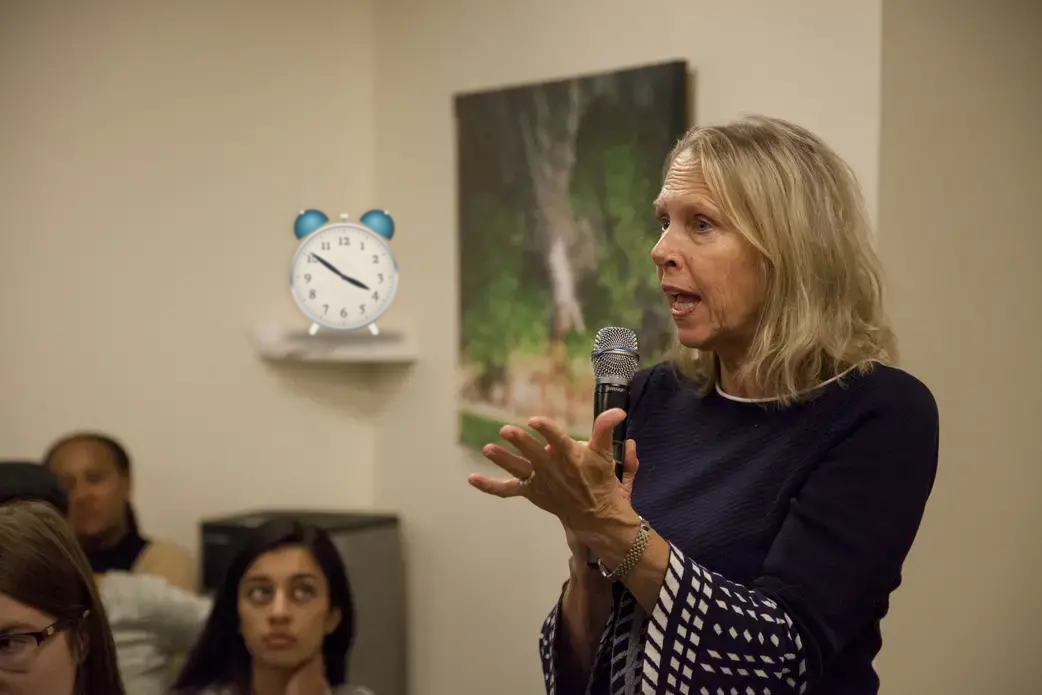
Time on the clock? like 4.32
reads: 3.51
